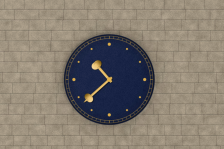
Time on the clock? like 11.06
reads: 10.38
